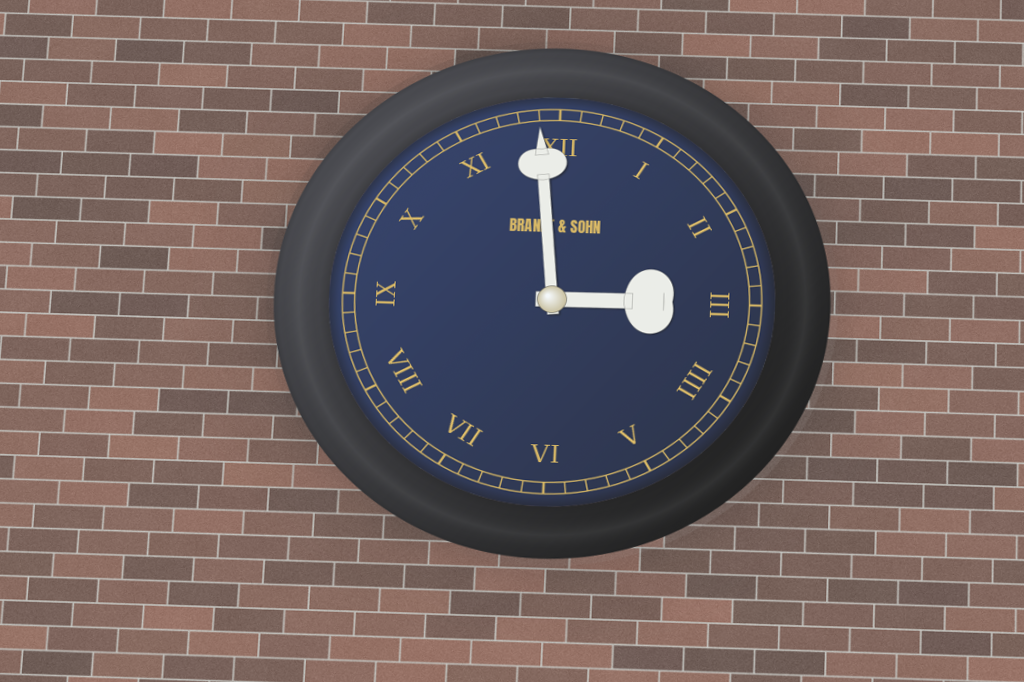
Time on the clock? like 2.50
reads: 2.59
